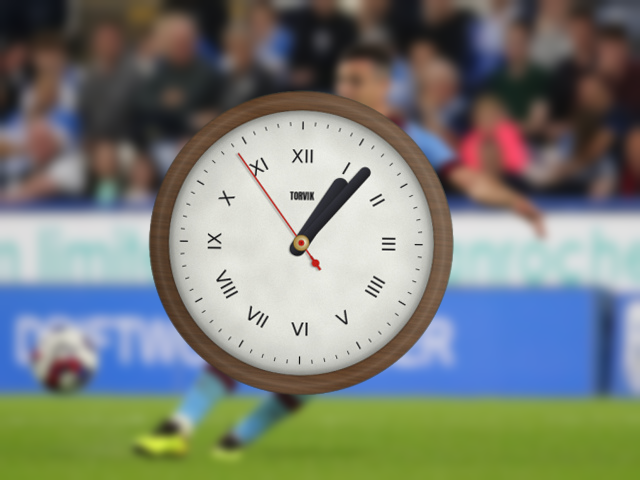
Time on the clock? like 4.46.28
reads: 1.06.54
